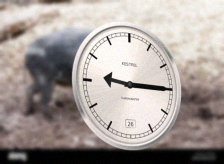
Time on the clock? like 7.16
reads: 9.15
